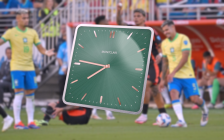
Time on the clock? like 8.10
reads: 7.46
